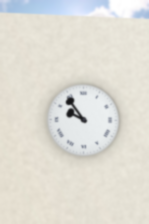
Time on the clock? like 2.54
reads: 9.54
